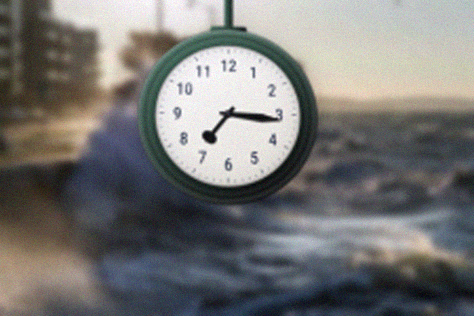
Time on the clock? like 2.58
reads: 7.16
